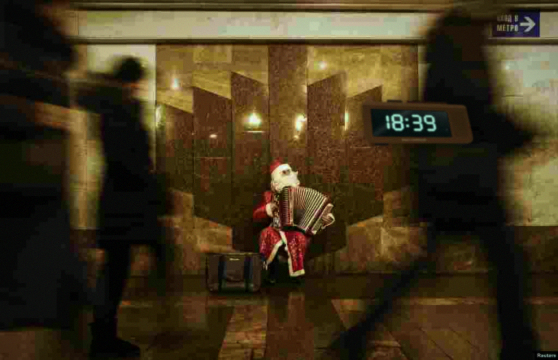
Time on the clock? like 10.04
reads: 18.39
